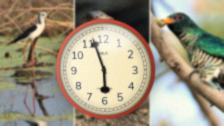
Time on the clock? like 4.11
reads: 5.57
